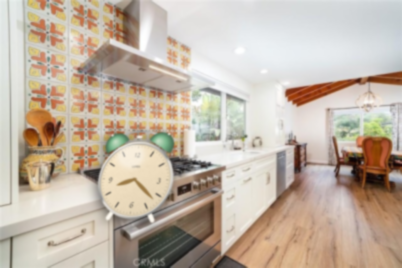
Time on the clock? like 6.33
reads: 8.22
